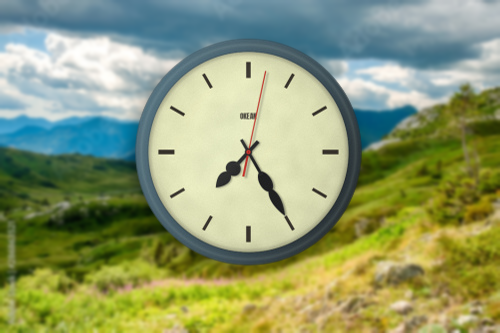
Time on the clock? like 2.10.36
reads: 7.25.02
